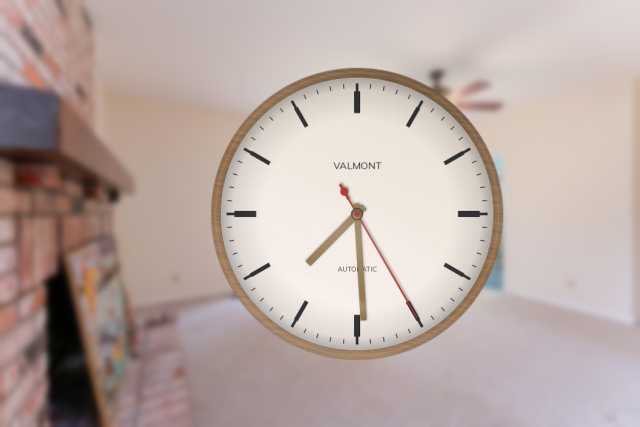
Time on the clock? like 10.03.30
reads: 7.29.25
